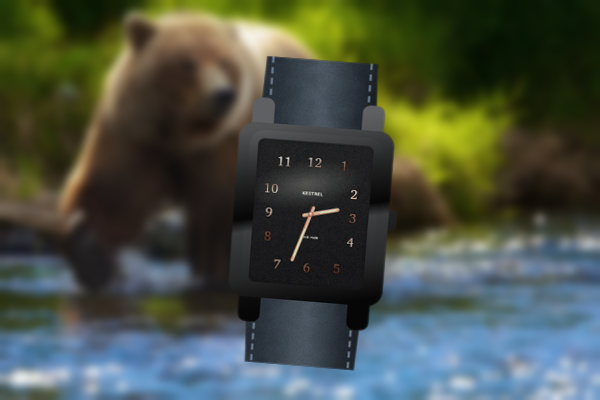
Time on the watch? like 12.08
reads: 2.33
